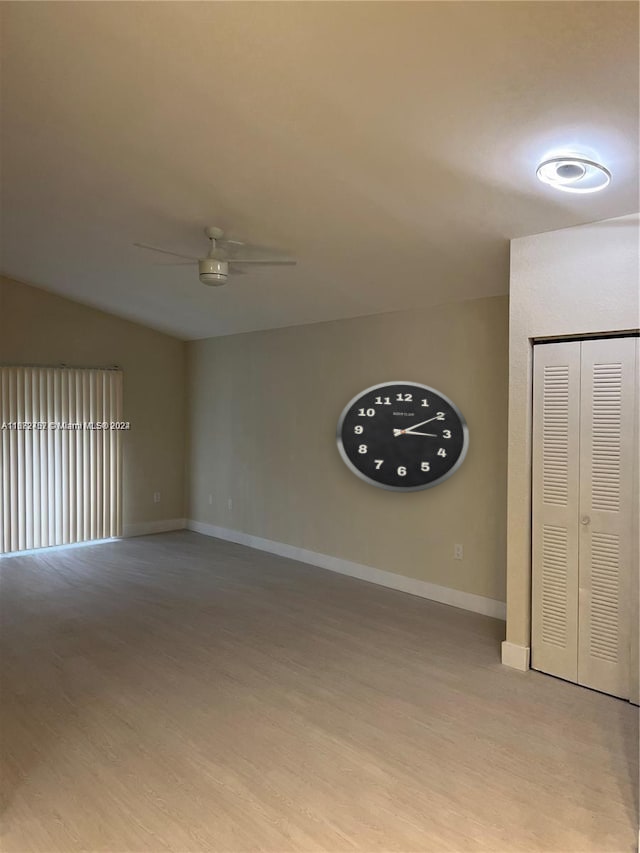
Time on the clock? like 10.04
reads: 3.10
